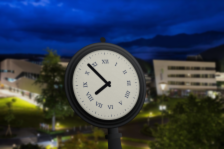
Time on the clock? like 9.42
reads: 7.53
